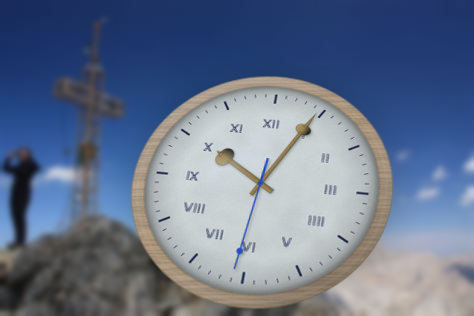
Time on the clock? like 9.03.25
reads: 10.04.31
